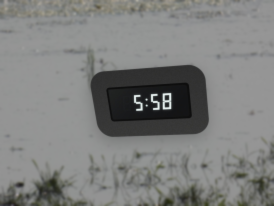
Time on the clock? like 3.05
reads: 5.58
